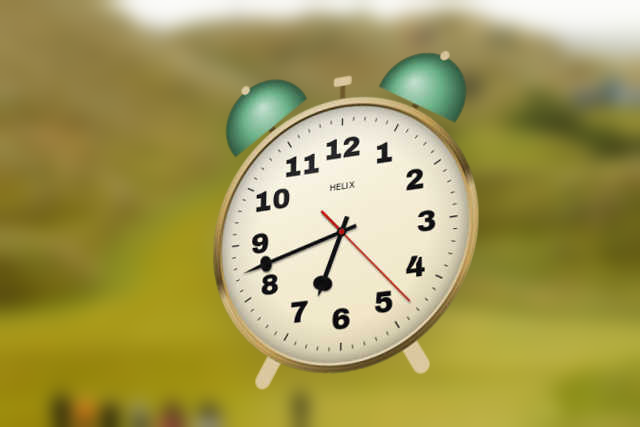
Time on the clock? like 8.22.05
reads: 6.42.23
